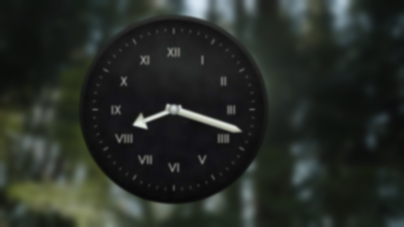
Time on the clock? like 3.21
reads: 8.18
